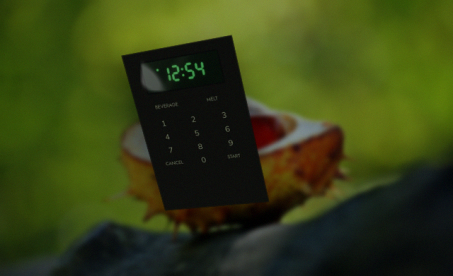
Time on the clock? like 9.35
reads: 12.54
